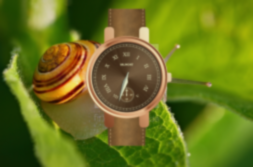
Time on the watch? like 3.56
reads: 6.33
